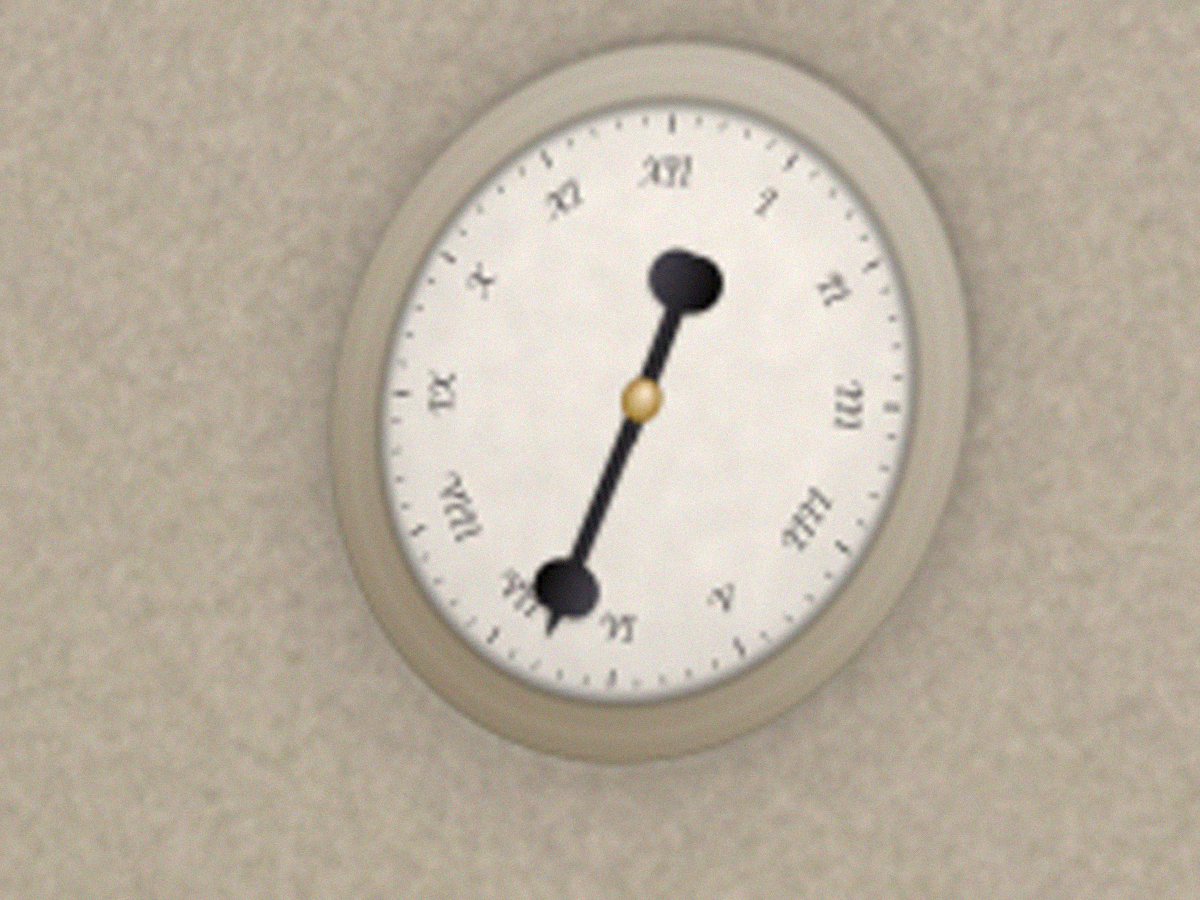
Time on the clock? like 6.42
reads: 12.33
